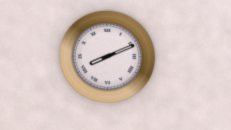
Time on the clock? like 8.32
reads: 8.11
